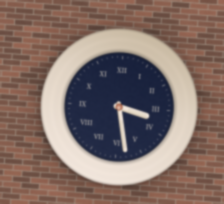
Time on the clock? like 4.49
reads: 3.28
